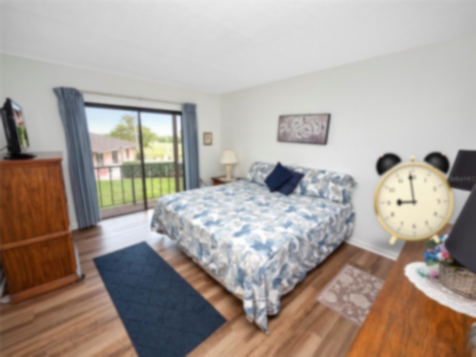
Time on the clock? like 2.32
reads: 8.59
